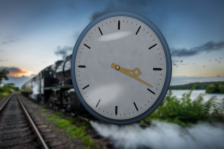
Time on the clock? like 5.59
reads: 3.19
